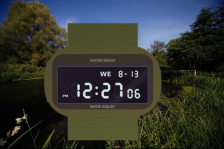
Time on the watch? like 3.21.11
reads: 12.27.06
